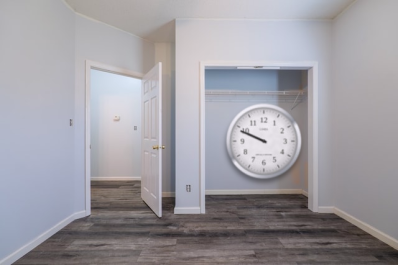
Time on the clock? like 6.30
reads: 9.49
